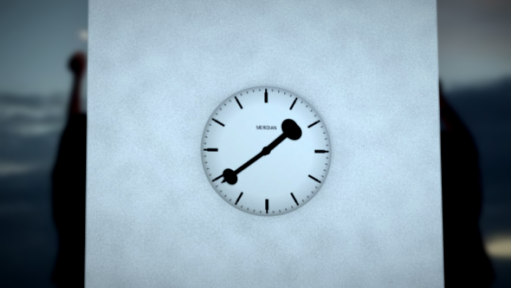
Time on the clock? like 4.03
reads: 1.39
